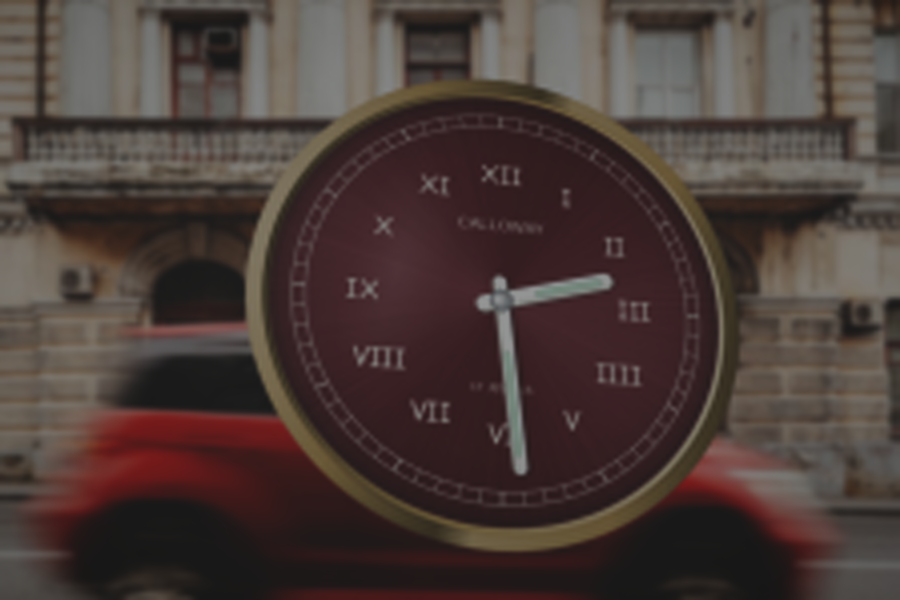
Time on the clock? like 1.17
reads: 2.29
